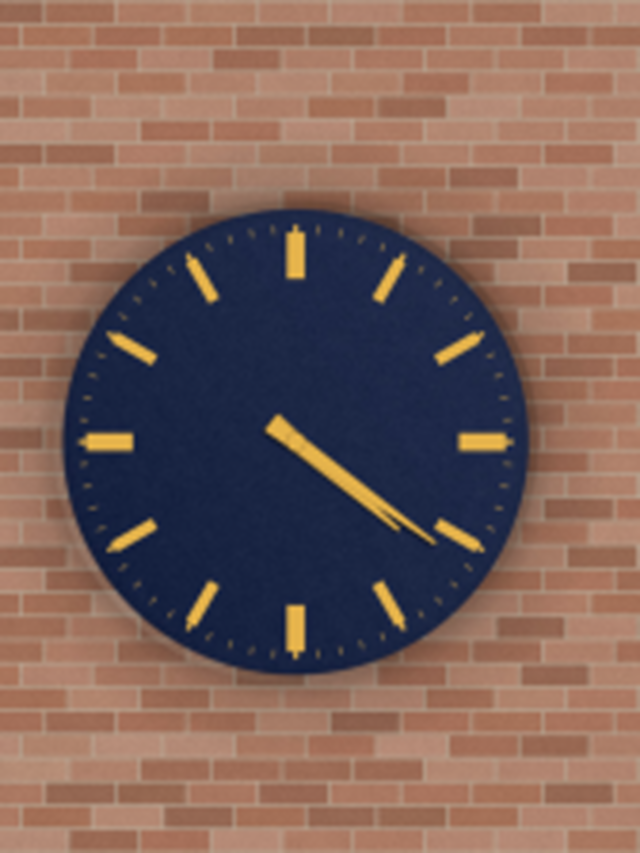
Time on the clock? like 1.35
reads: 4.21
